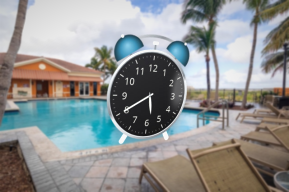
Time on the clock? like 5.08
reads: 5.40
